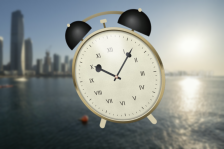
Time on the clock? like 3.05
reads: 10.07
